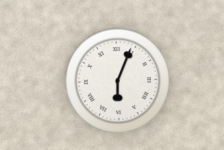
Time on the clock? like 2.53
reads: 6.04
